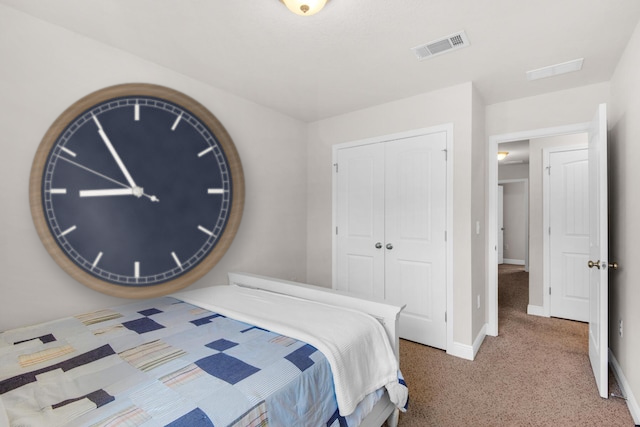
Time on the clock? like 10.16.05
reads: 8.54.49
